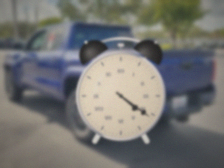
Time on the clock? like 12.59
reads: 4.21
